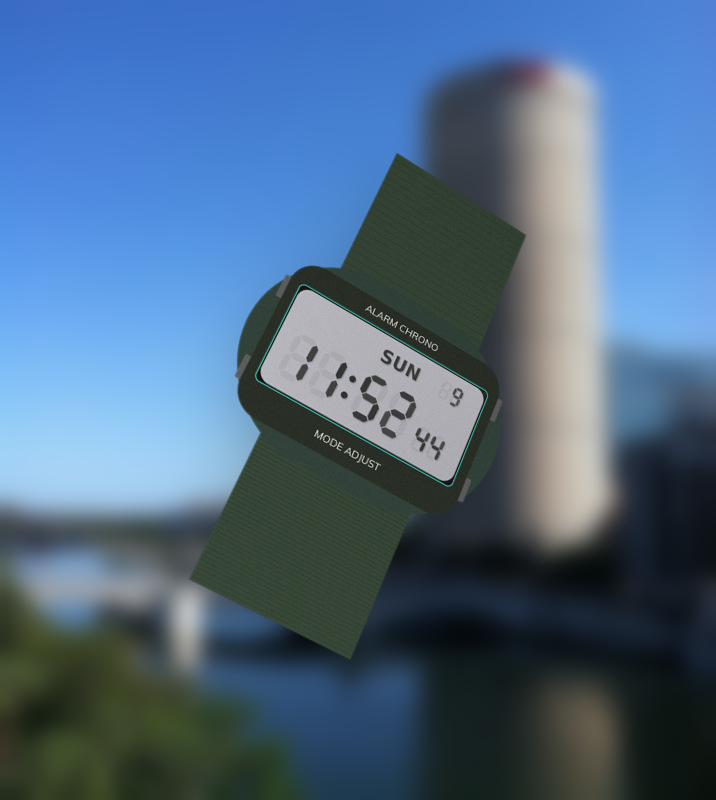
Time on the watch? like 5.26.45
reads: 11.52.44
